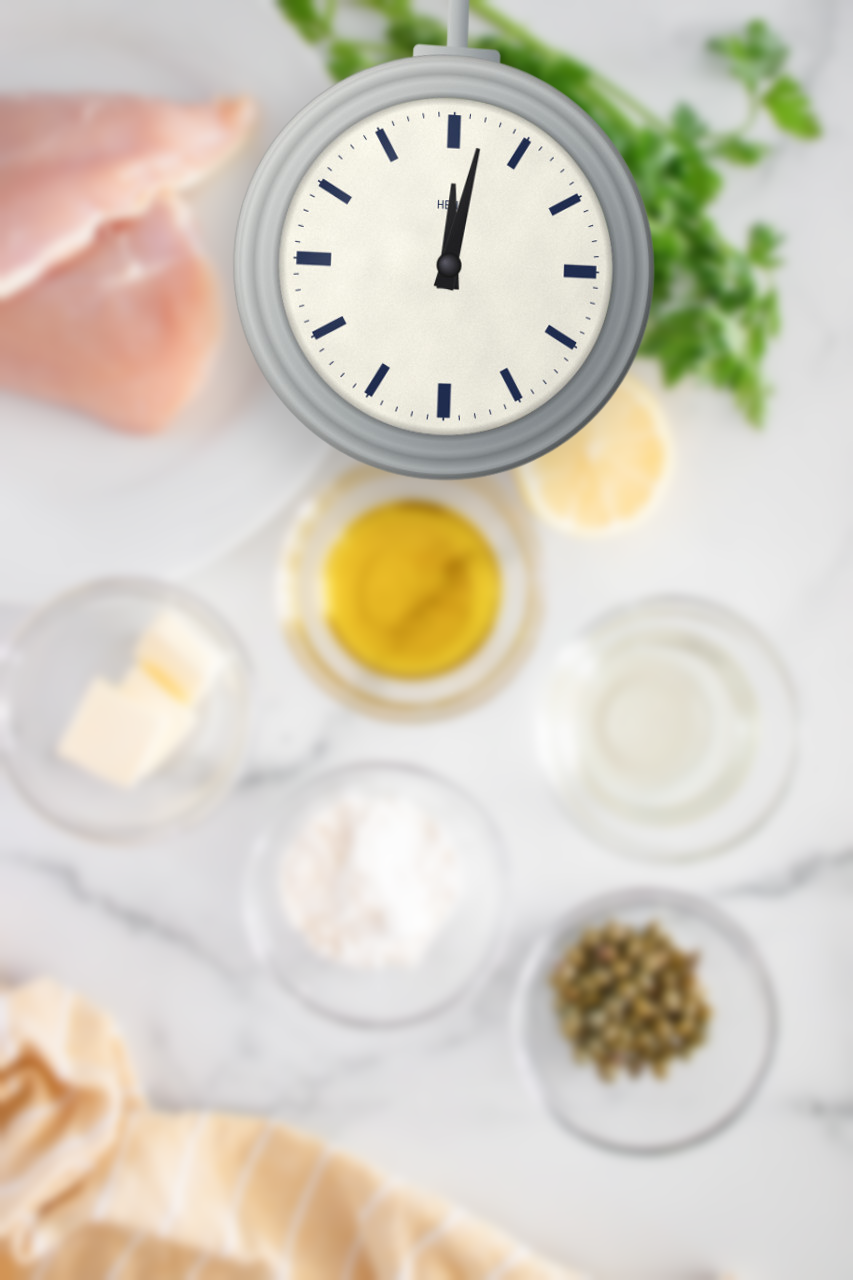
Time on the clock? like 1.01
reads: 12.02
